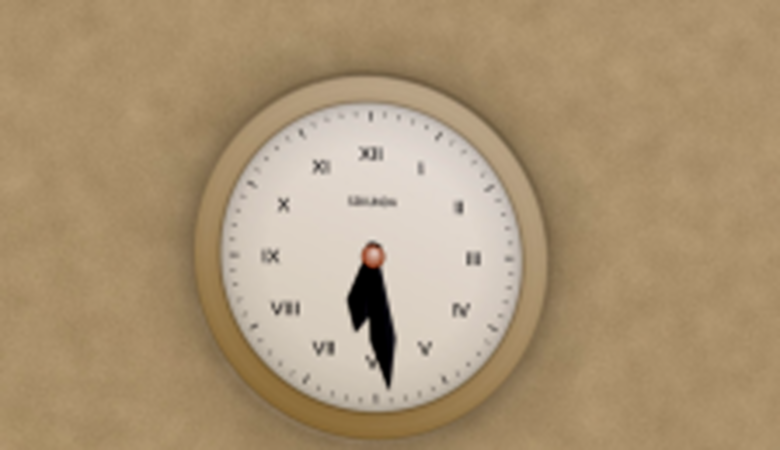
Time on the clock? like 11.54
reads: 6.29
